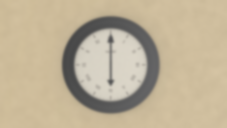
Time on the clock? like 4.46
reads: 6.00
